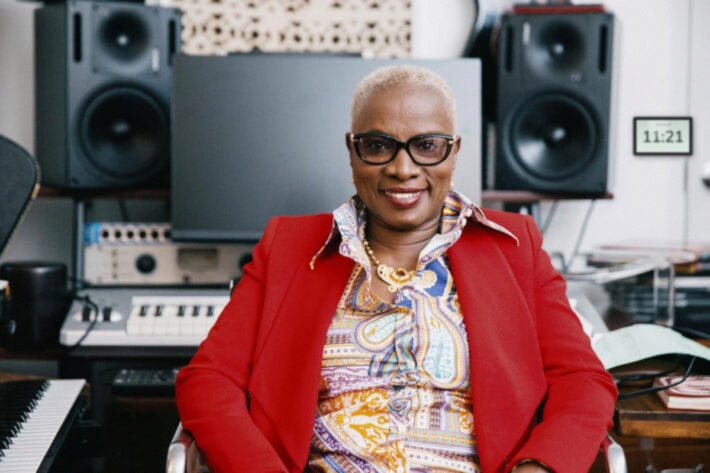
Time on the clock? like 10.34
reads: 11.21
